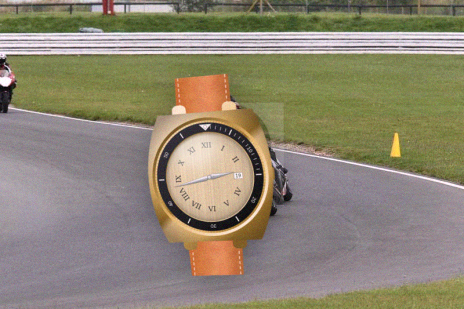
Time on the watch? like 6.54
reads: 2.43
